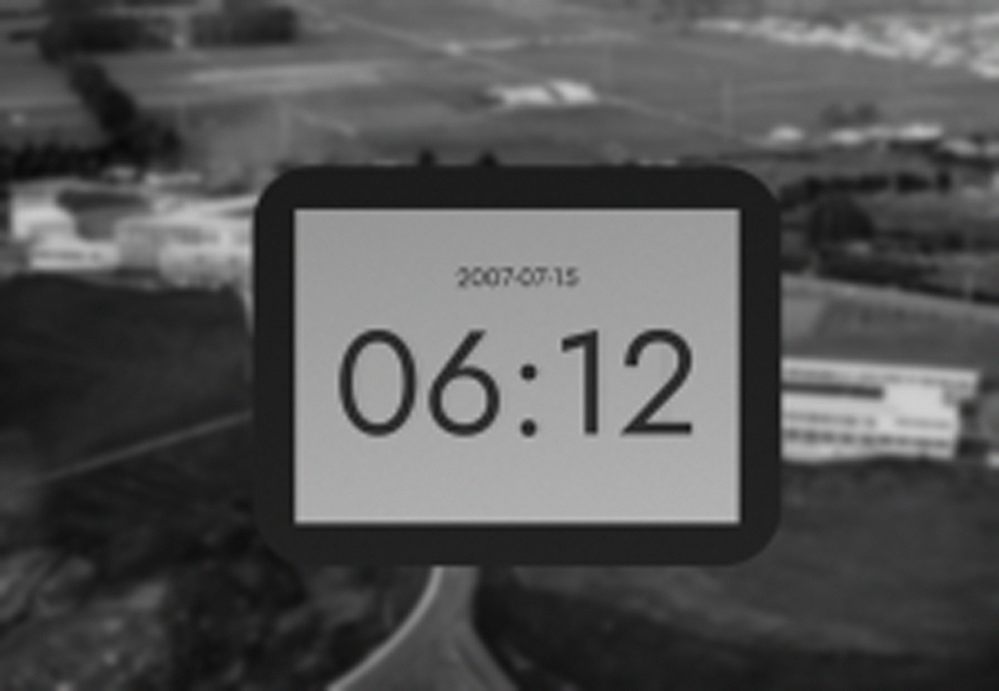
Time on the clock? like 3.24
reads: 6.12
